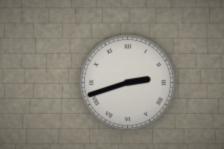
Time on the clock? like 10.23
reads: 2.42
